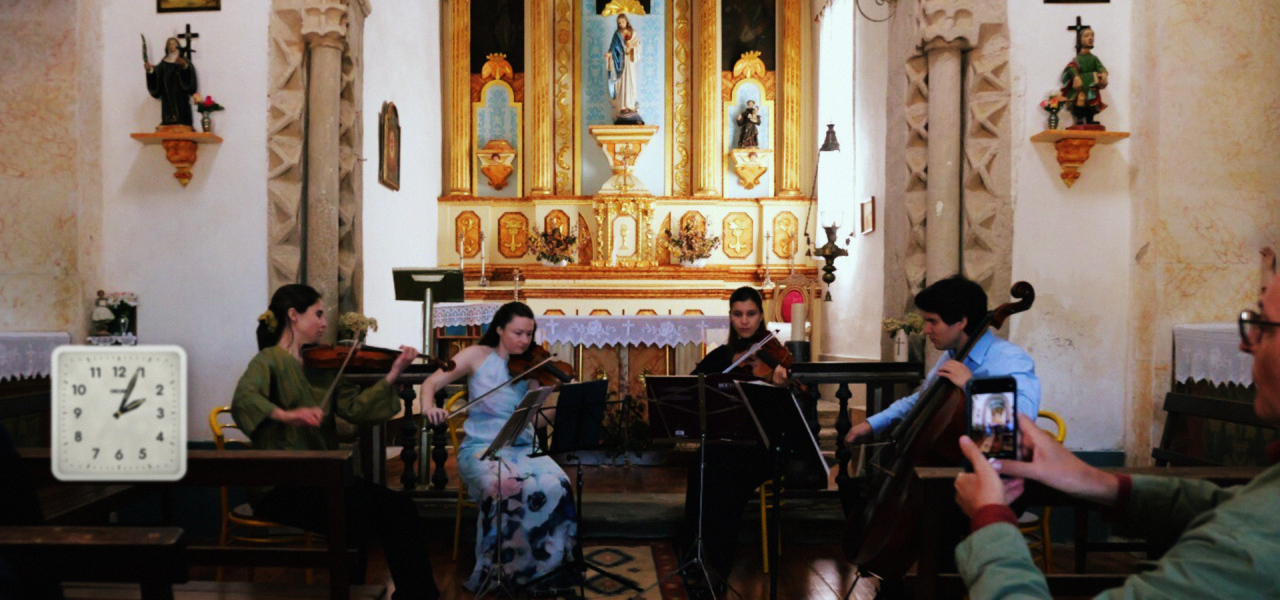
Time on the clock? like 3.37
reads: 2.04
